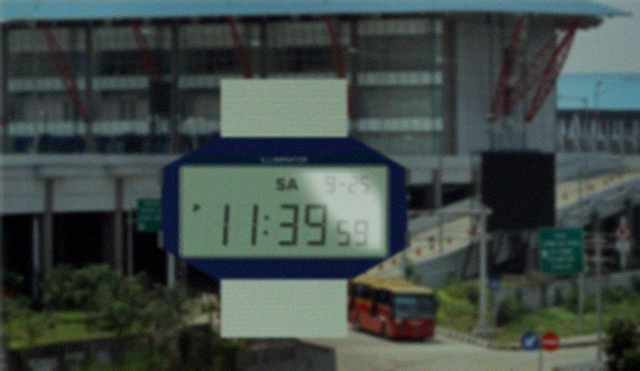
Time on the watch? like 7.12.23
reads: 11.39.59
